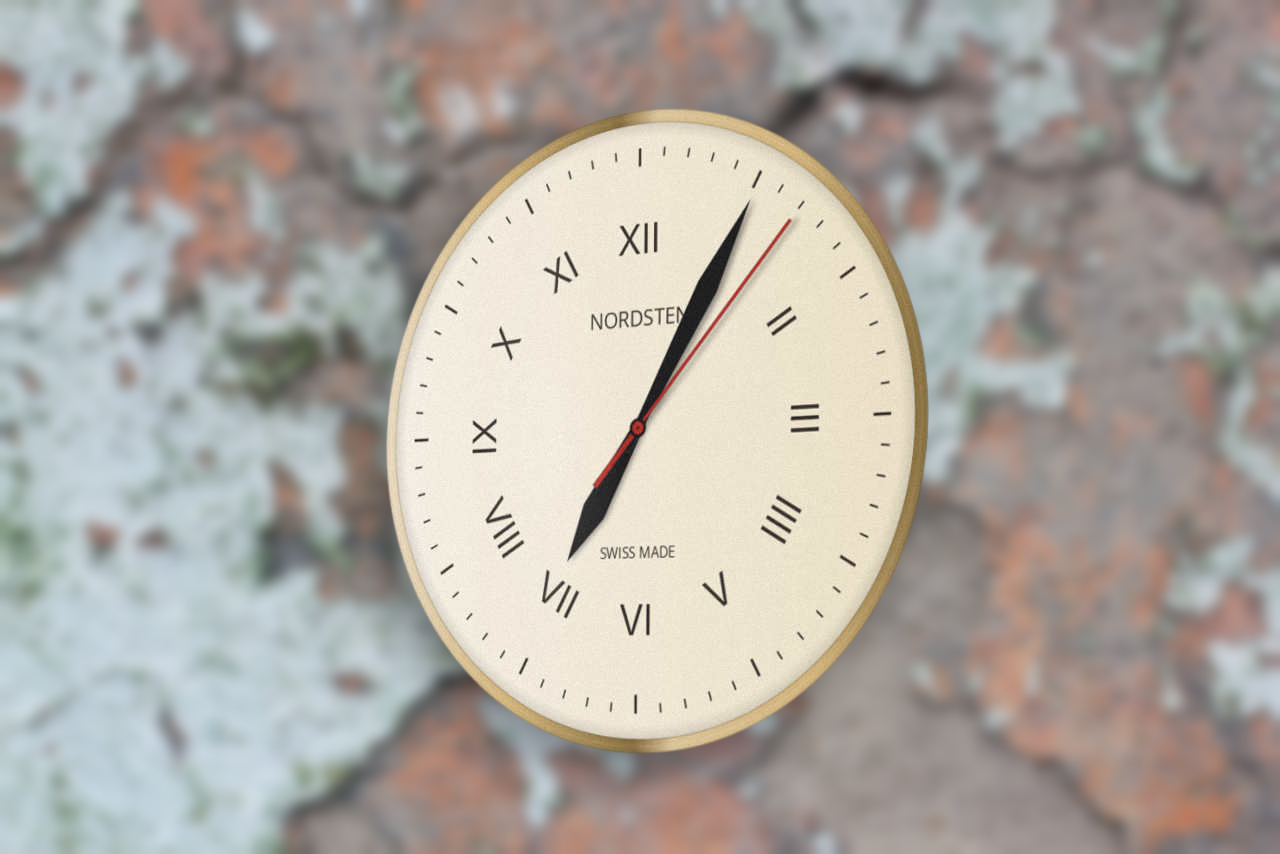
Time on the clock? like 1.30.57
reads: 7.05.07
